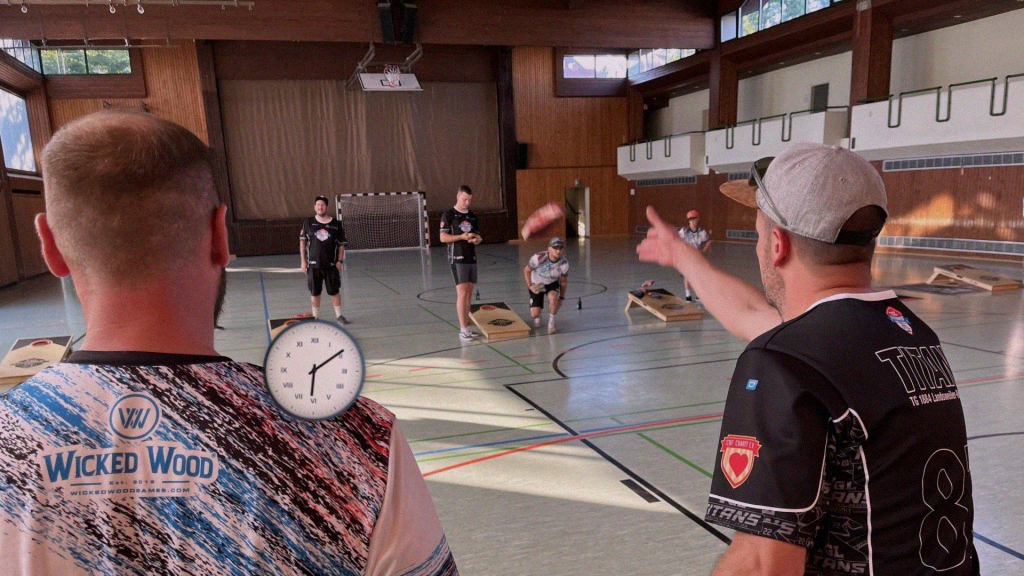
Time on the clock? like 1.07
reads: 6.09
